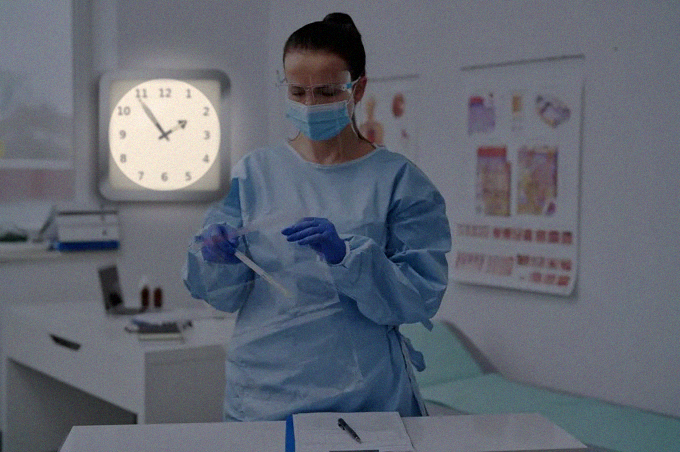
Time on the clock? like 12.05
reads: 1.54
